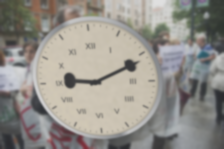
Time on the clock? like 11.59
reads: 9.11
